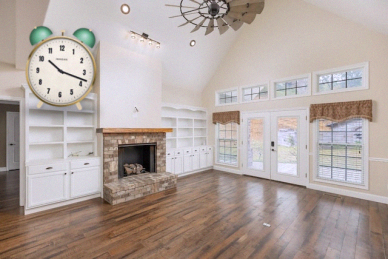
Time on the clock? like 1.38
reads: 10.18
